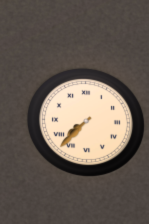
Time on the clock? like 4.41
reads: 7.37
